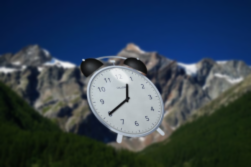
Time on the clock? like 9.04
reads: 12.40
